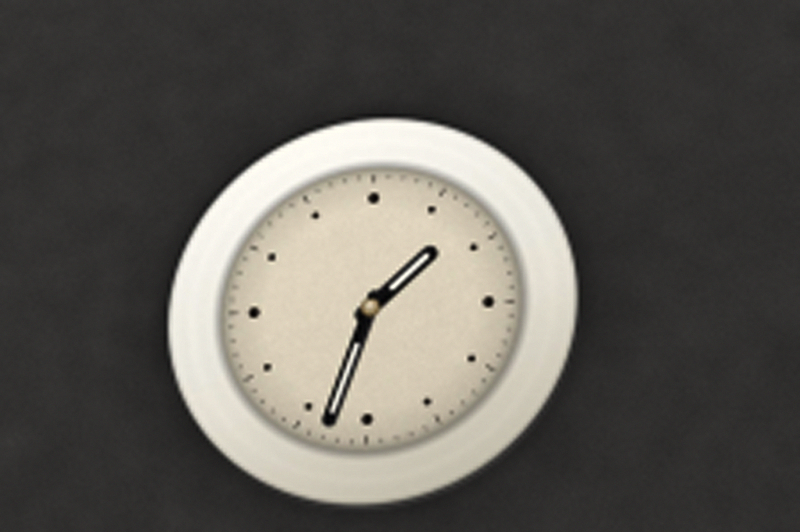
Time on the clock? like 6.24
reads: 1.33
